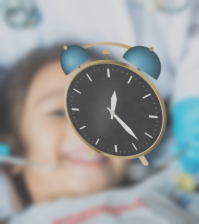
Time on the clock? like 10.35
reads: 12.23
